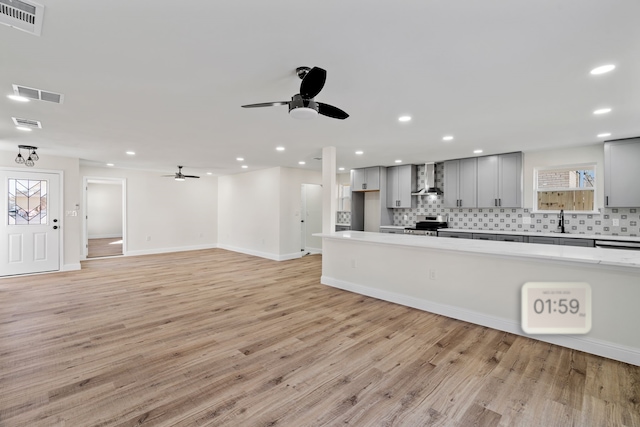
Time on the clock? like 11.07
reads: 1.59
